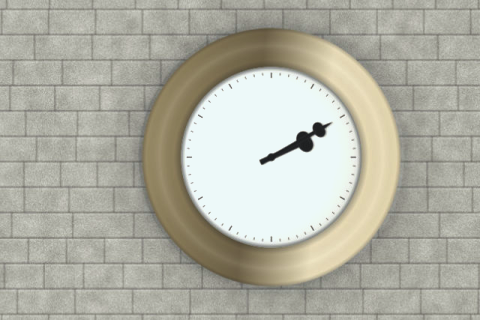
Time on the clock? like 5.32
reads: 2.10
